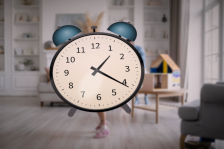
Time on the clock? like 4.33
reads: 1.21
